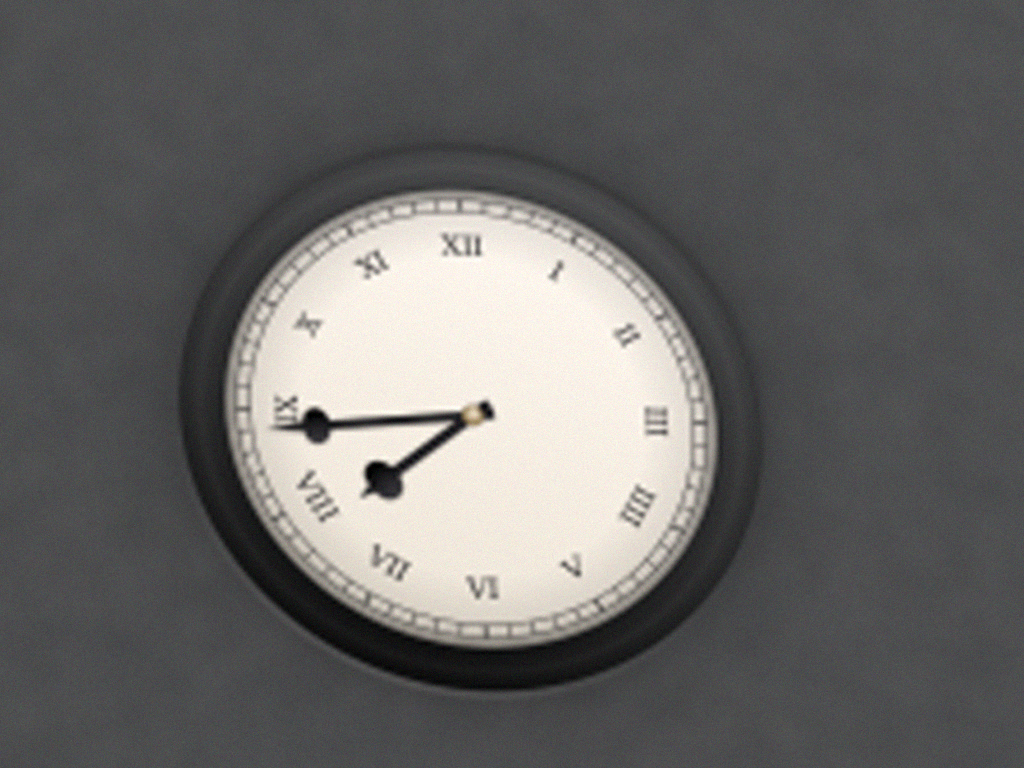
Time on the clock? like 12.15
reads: 7.44
